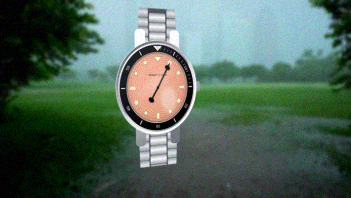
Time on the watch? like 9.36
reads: 7.05
